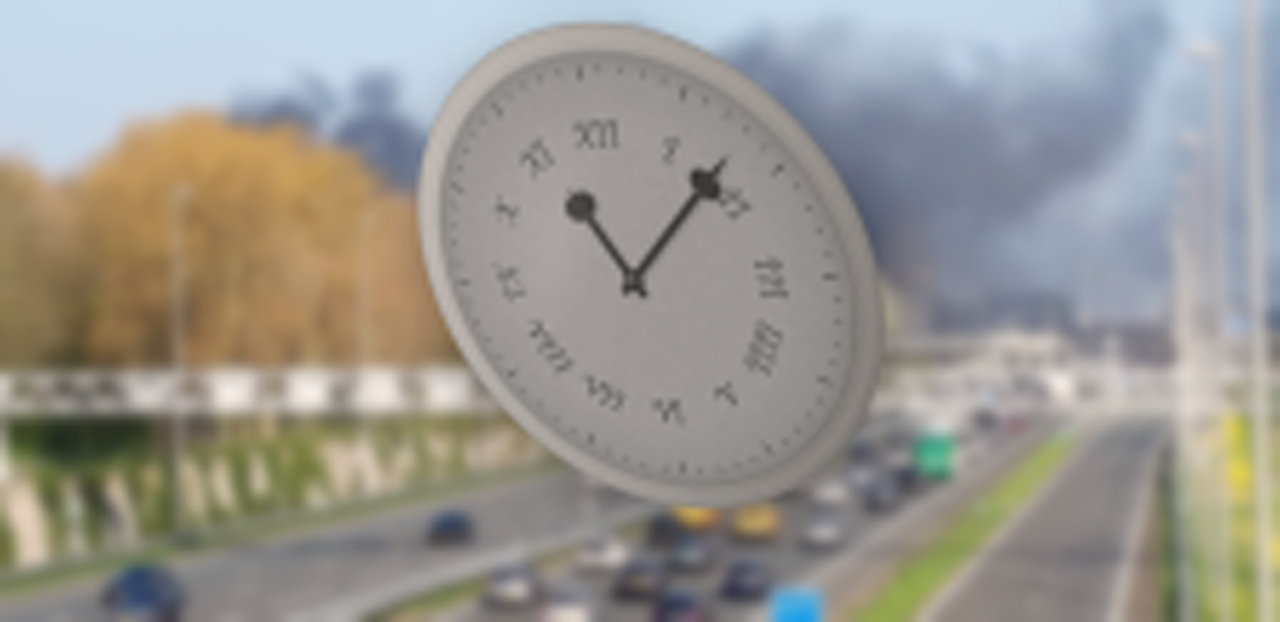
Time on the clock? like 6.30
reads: 11.08
